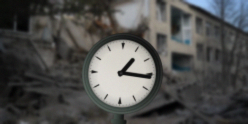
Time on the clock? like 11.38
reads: 1.16
